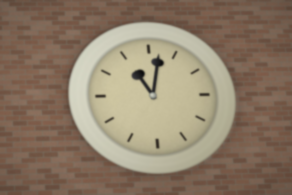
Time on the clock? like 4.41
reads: 11.02
